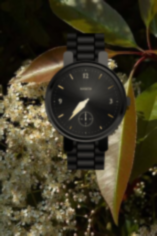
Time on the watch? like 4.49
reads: 7.37
